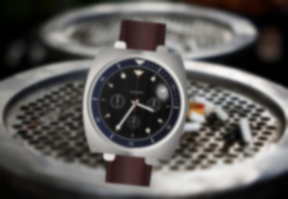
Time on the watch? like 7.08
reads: 3.35
